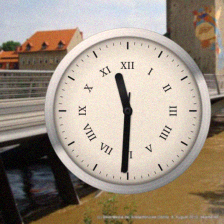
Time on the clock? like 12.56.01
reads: 11.30.31
